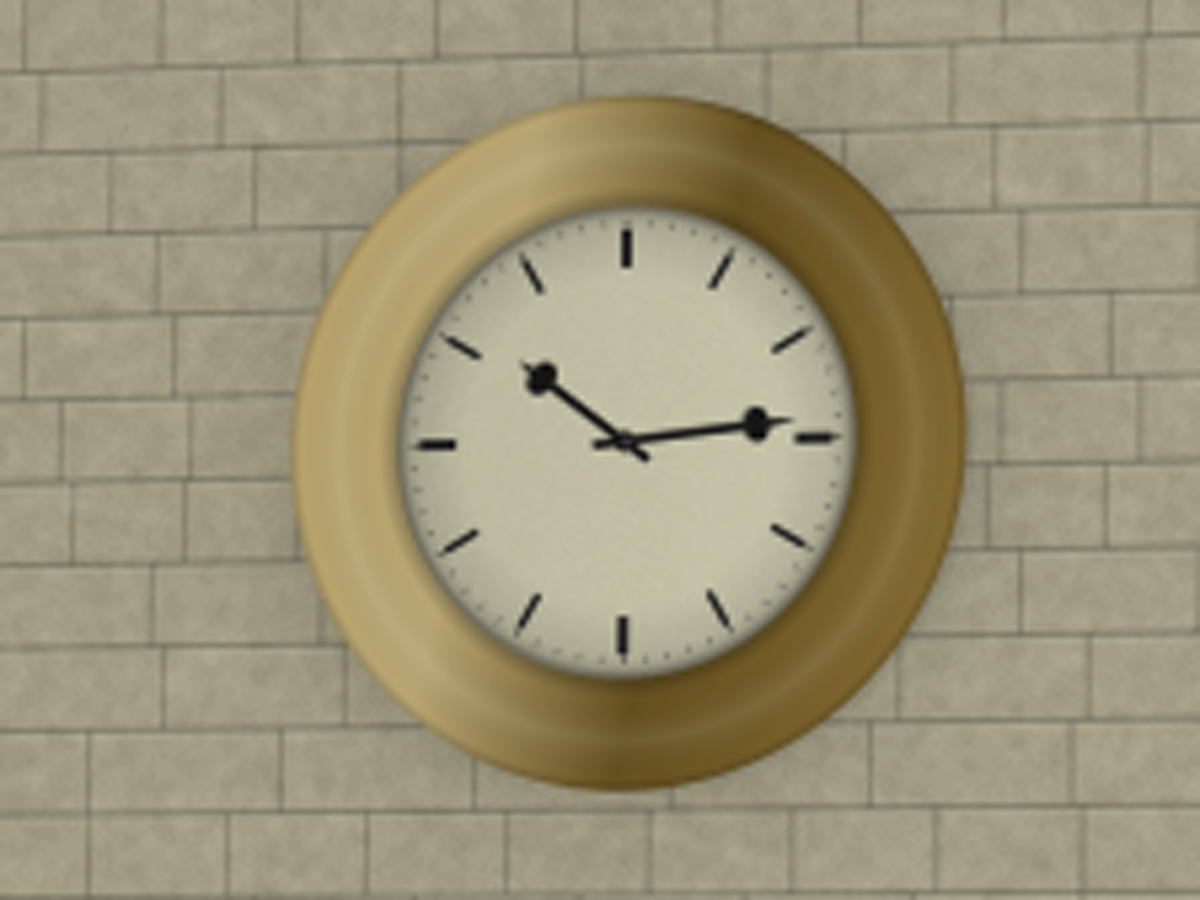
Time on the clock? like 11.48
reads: 10.14
